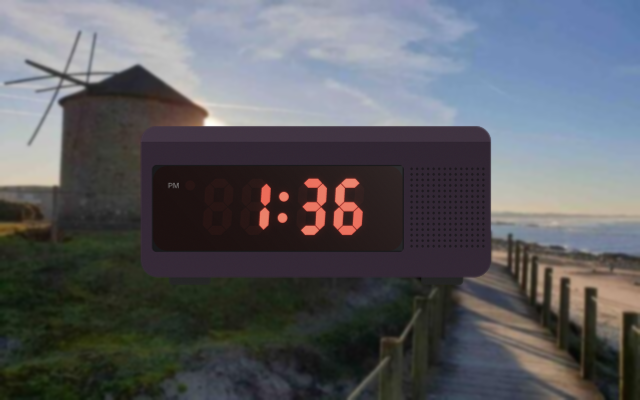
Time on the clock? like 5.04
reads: 1.36
